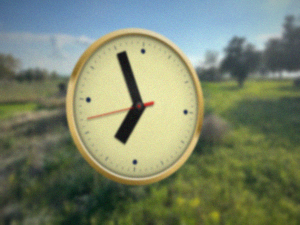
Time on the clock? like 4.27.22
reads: 6.55.42
